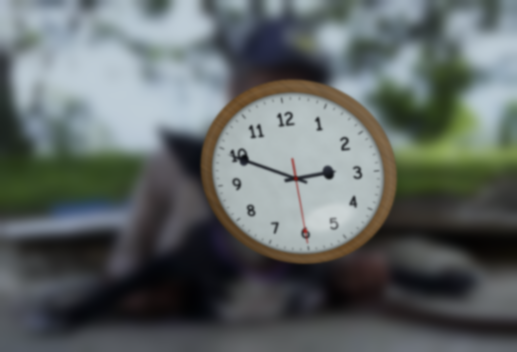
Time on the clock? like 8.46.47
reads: 2.49.30
